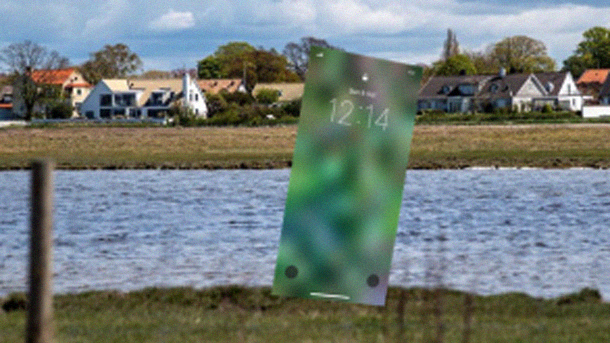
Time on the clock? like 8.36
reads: 12.14
